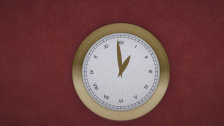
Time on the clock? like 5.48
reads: 12.59
